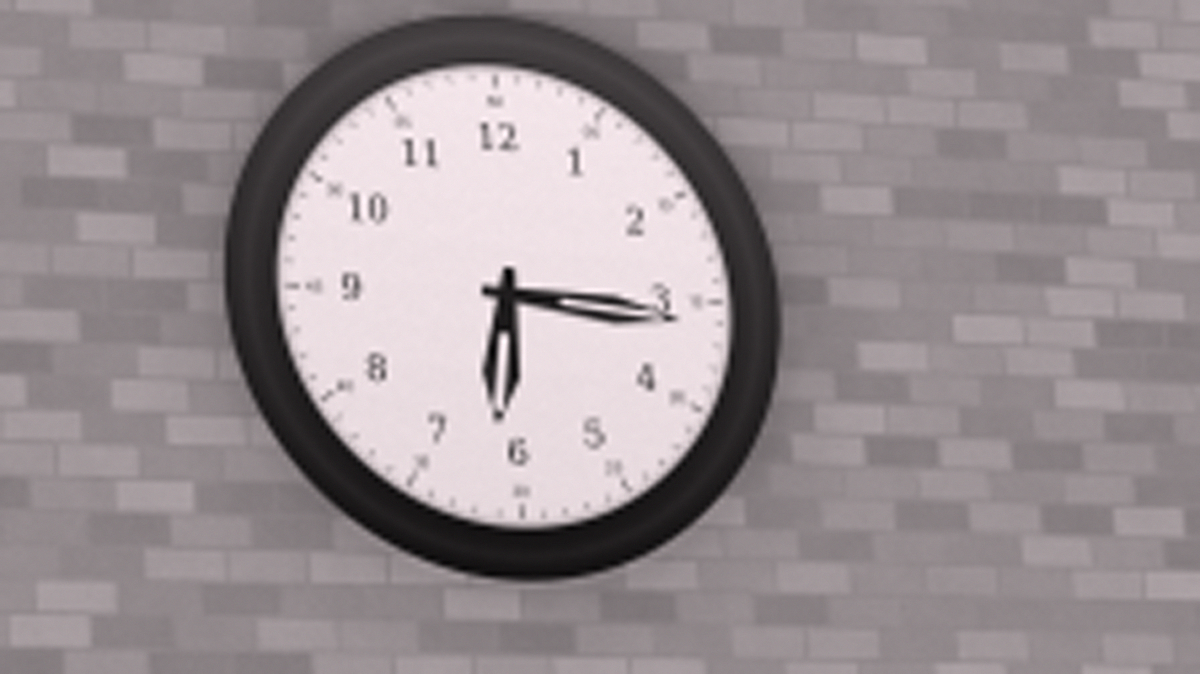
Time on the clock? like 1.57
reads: 6.16
